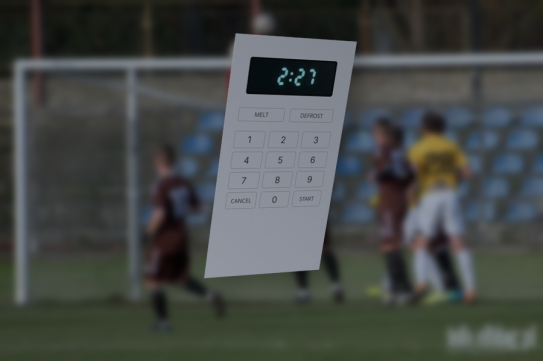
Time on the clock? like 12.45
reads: 2.27
